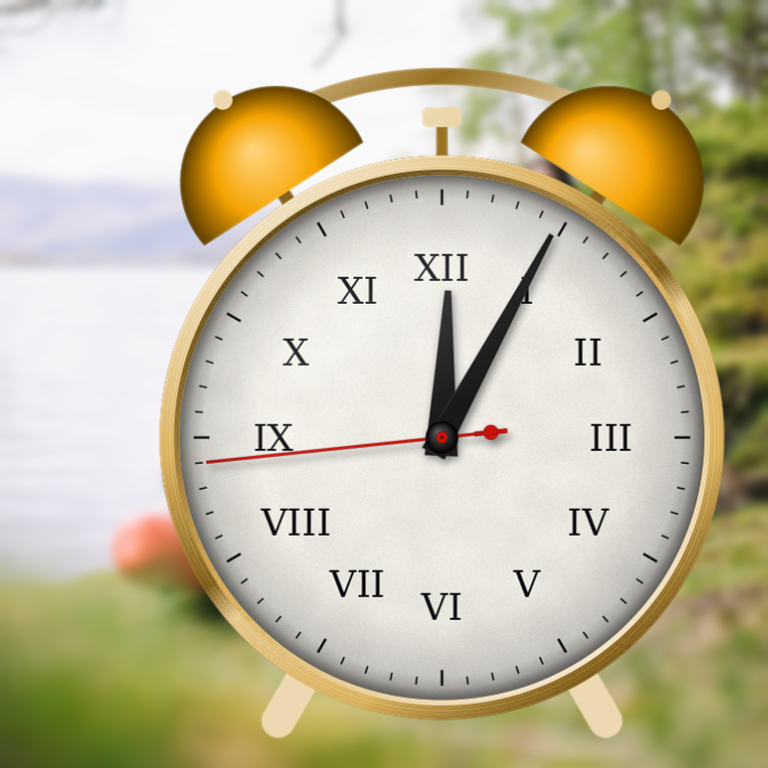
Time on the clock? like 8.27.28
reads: 12.04.44
